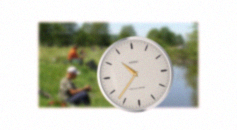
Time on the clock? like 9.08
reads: 10.37
